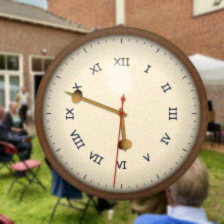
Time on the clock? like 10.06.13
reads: 5.48.31
